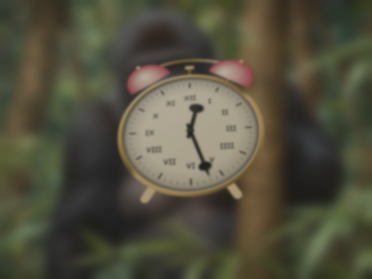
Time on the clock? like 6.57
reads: 12.27
